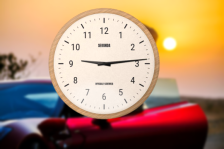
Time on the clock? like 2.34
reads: 9.14
